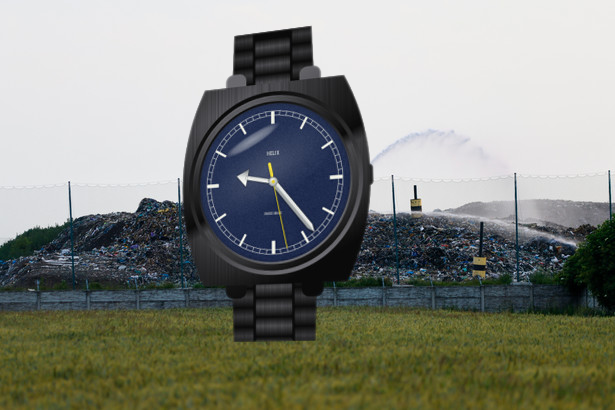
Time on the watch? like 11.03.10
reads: 9.23.28
